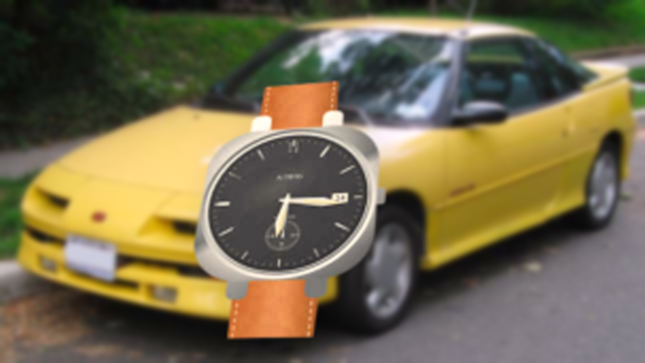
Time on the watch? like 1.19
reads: 6.16
